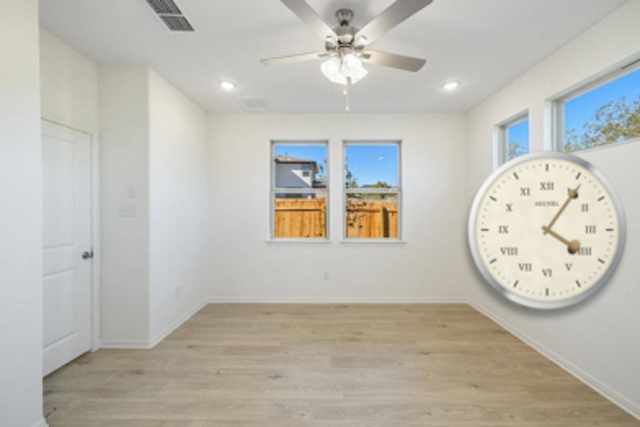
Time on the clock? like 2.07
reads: 4.06
